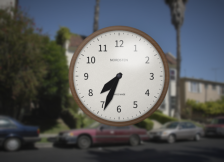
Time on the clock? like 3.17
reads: 7.34
